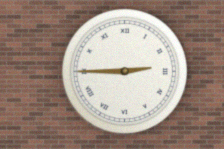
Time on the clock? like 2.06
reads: 2.45
